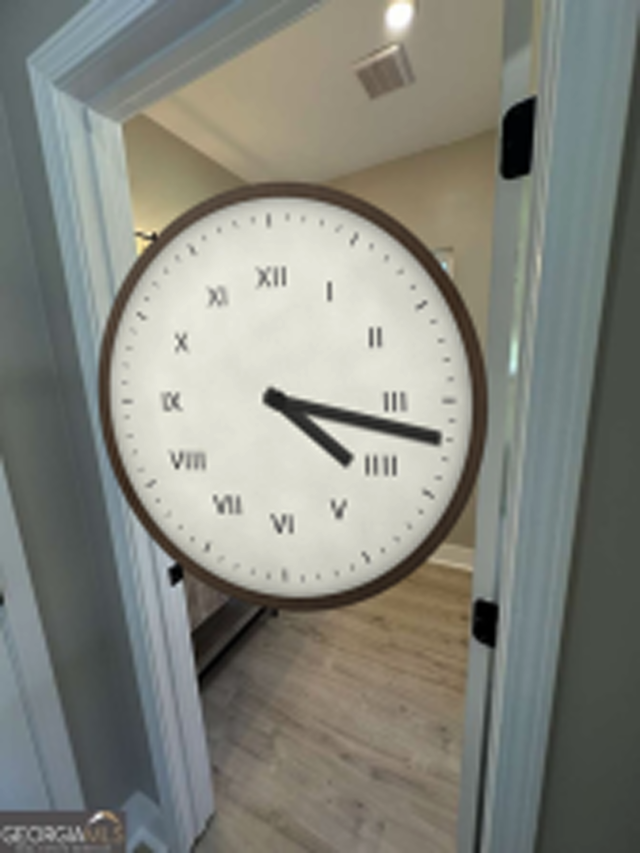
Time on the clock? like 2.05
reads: 4.17
